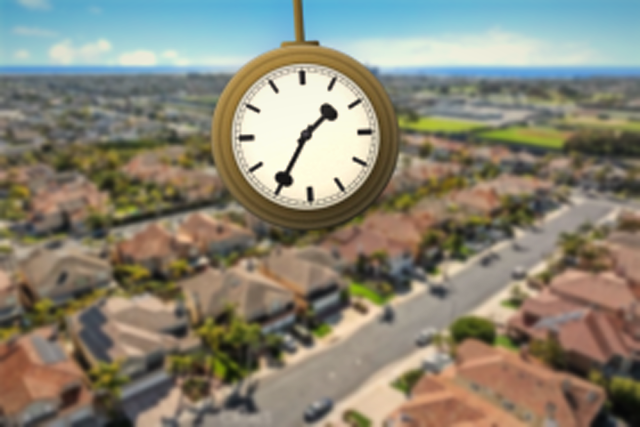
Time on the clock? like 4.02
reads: 1.35
